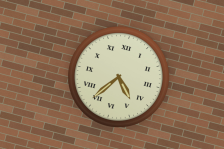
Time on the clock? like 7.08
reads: 4.36
